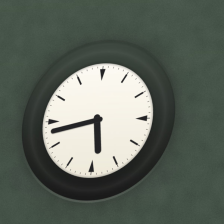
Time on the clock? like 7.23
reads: 5.43
